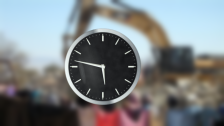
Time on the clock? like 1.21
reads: 5.47
